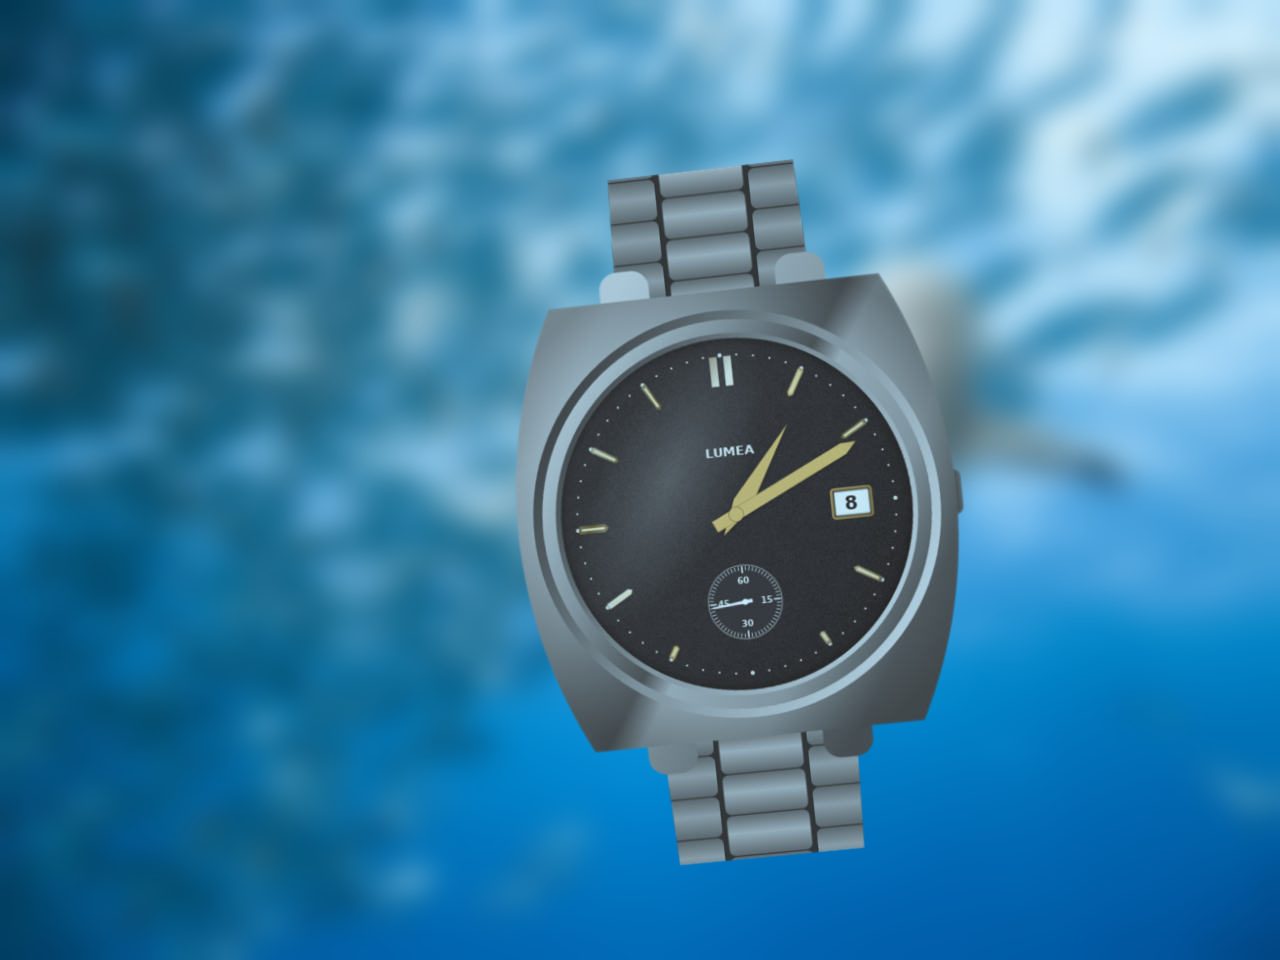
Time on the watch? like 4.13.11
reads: 1.10.44
